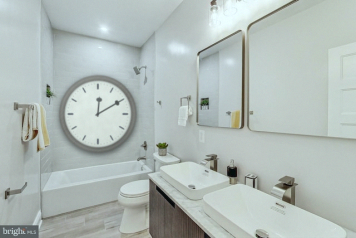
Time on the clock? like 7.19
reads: 12.10
